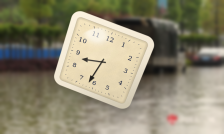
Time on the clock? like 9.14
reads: 8.32
